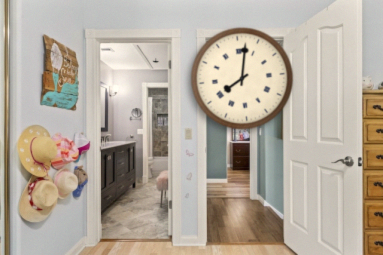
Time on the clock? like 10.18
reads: 8.02
